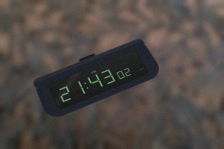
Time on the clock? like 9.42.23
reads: 21.43.02
